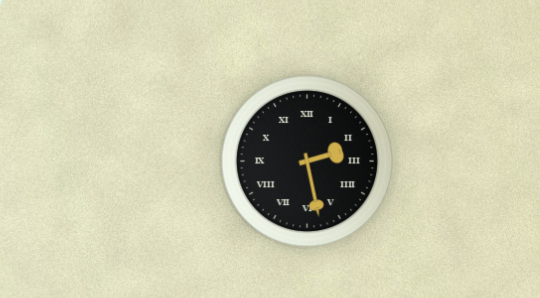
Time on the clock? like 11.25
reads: 2.28
